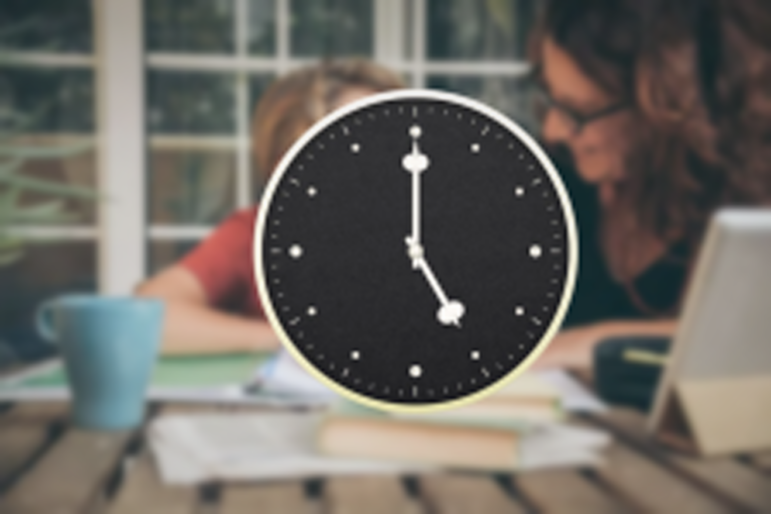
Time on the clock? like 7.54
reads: 5.00
